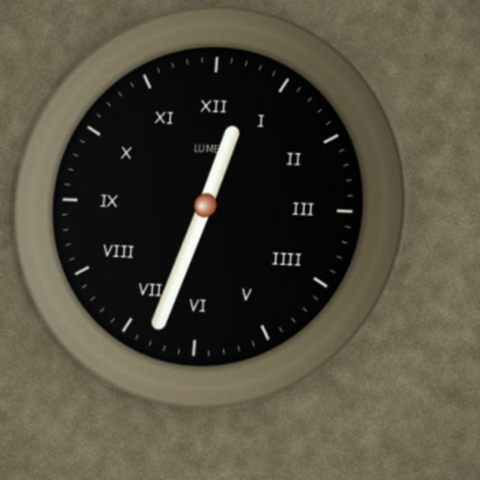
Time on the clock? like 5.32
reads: 12.33
